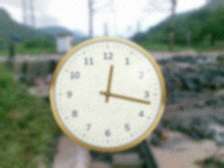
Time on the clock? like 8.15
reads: 12.17
